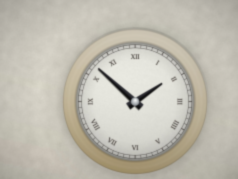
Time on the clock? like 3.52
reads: 1.52
